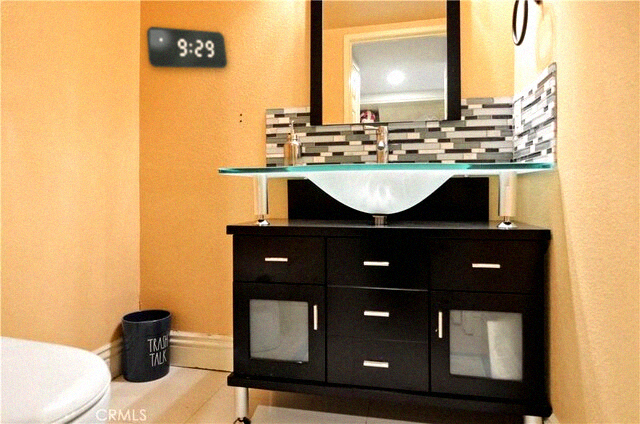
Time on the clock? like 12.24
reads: 9.29
